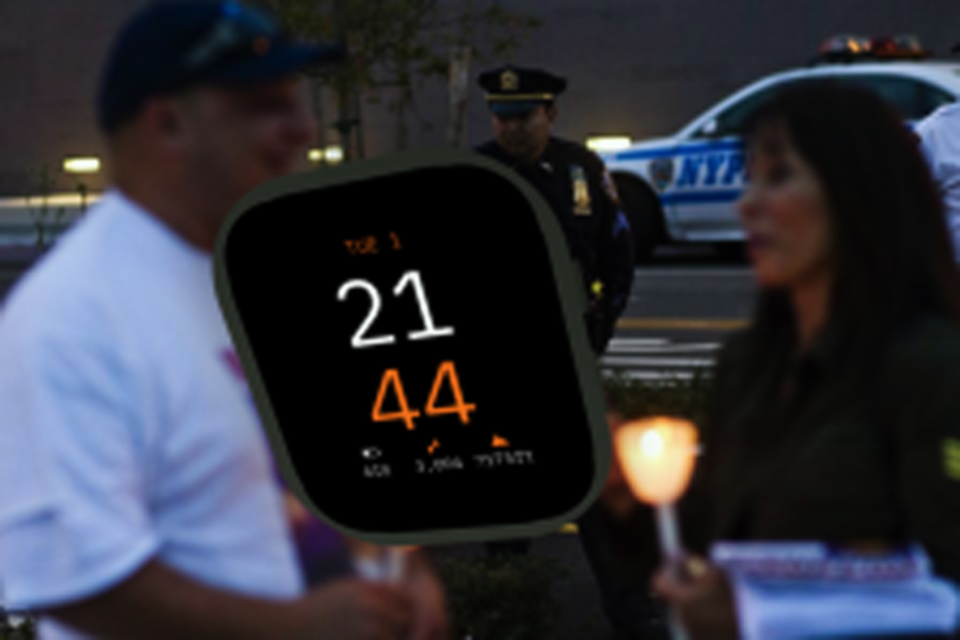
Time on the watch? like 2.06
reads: 21.44
